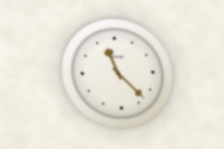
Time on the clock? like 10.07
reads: 11.23
